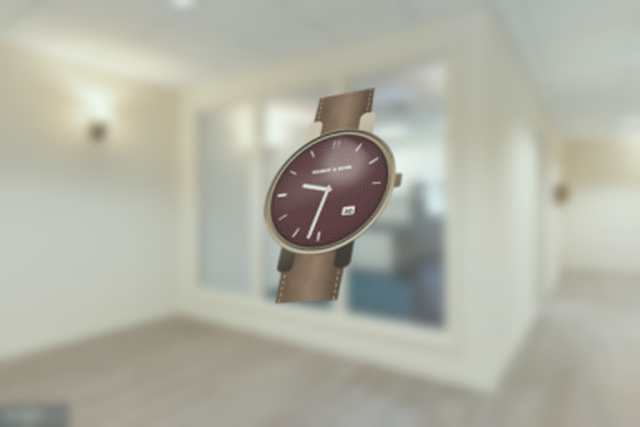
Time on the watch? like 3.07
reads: 9.32
